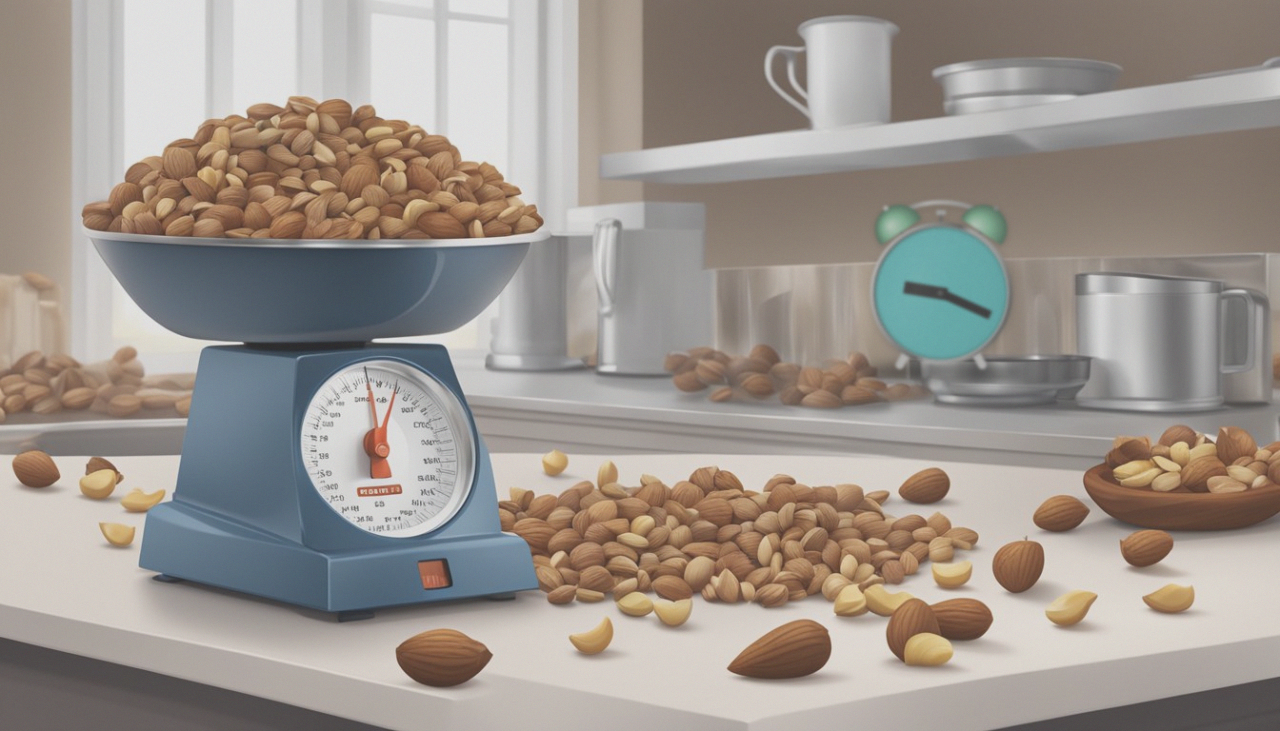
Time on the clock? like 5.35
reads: 9.19
